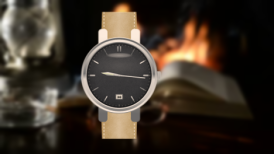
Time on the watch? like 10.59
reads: 9.16
